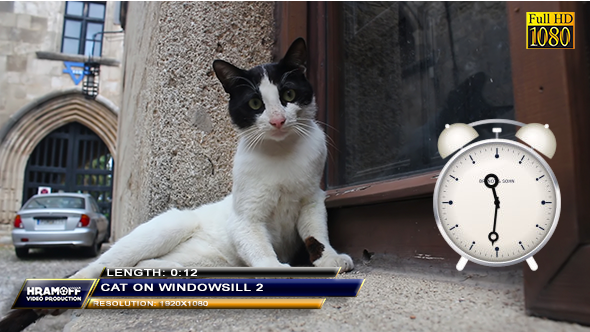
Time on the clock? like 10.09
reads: 11.31
